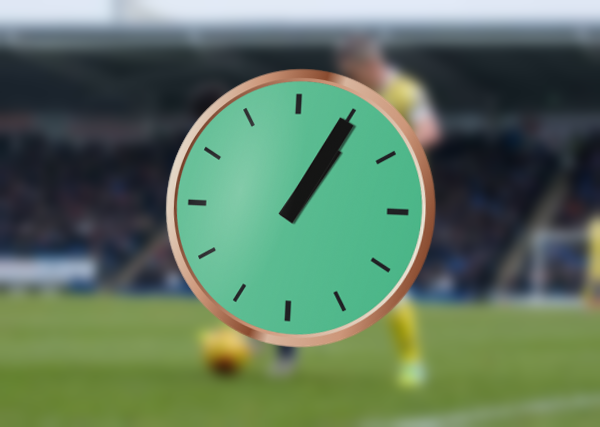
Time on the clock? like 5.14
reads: 1.05
